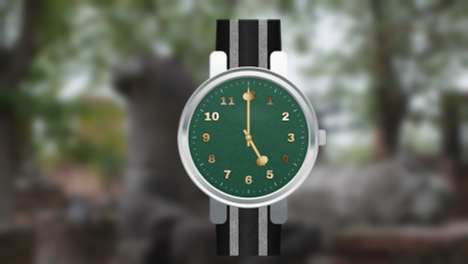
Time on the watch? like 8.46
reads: 5.00
